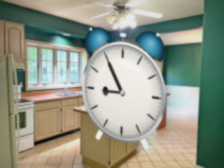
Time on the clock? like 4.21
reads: 8.55
